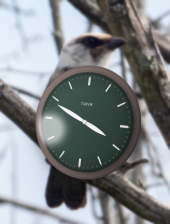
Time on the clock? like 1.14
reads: 3.49
